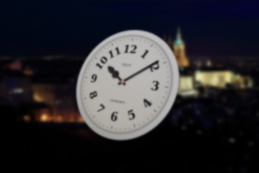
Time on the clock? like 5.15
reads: 10.09
